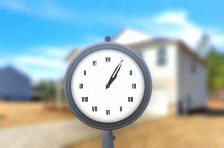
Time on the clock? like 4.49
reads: 1.05
